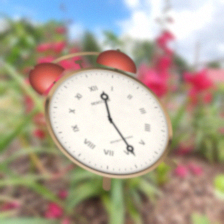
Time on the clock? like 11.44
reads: 12.29
